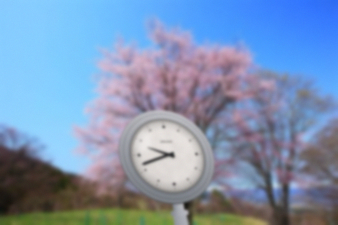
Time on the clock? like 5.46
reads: 9.42
